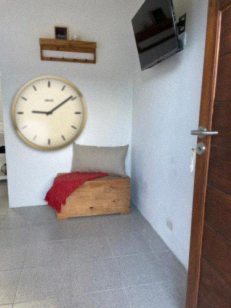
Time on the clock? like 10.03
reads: 9.09
